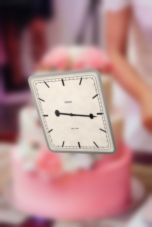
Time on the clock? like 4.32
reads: 9.16
